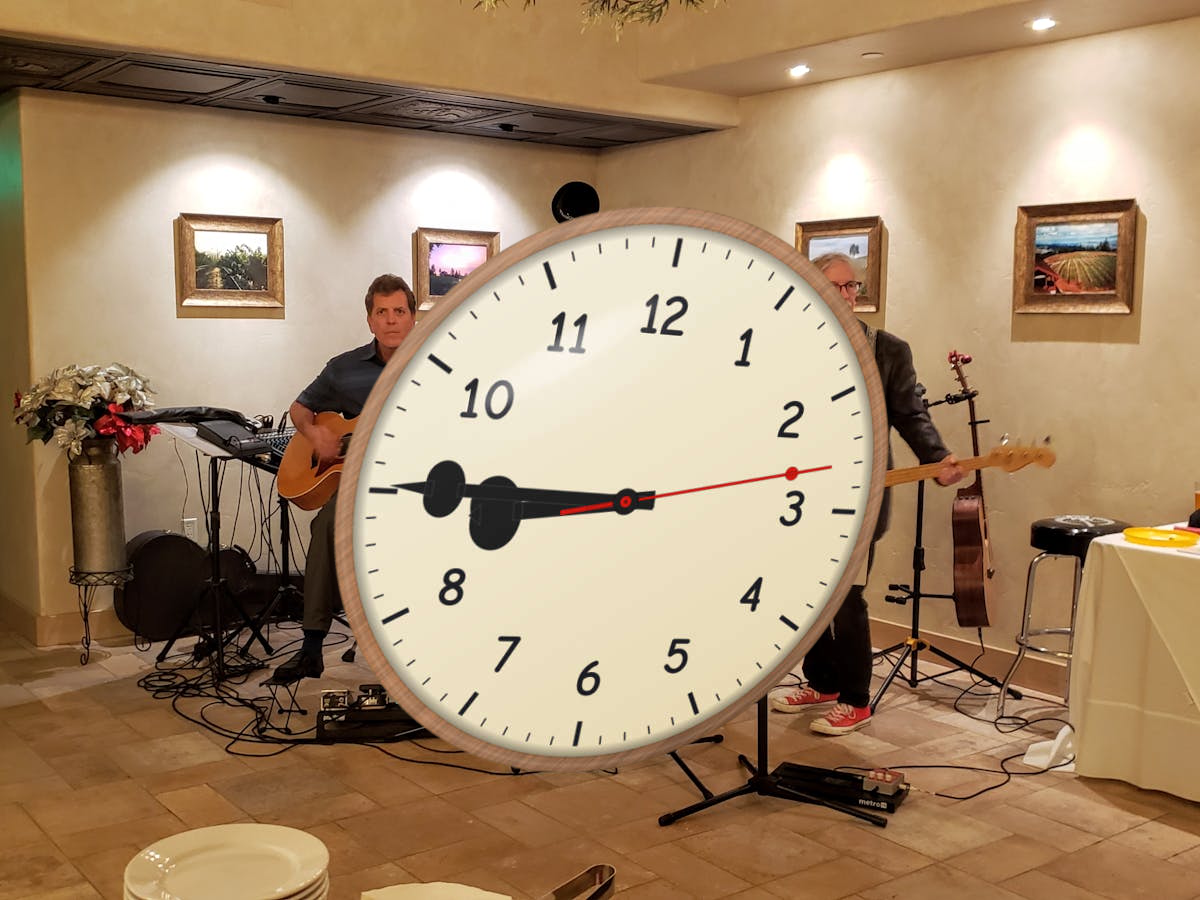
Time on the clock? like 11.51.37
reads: 8.45.13
